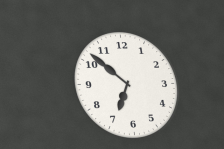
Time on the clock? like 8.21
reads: 6.52
